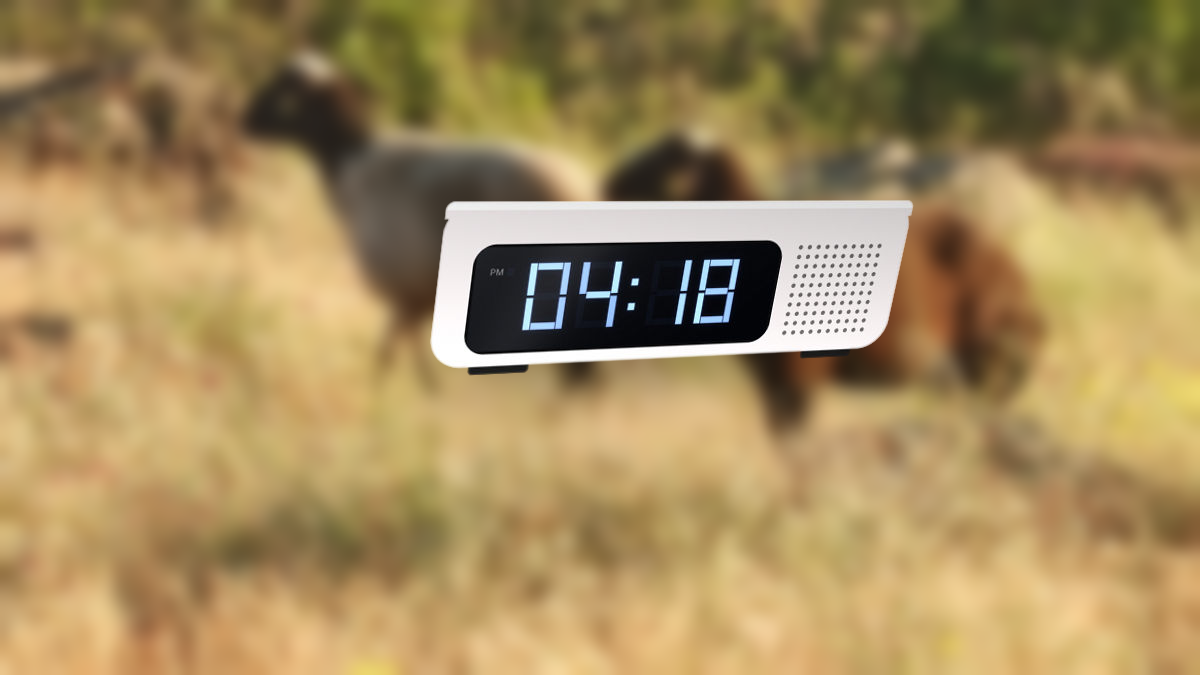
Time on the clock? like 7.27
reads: 4.18
